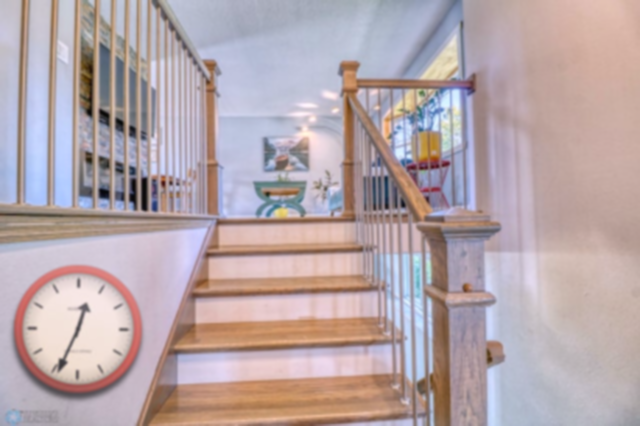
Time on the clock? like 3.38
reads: 12.34
